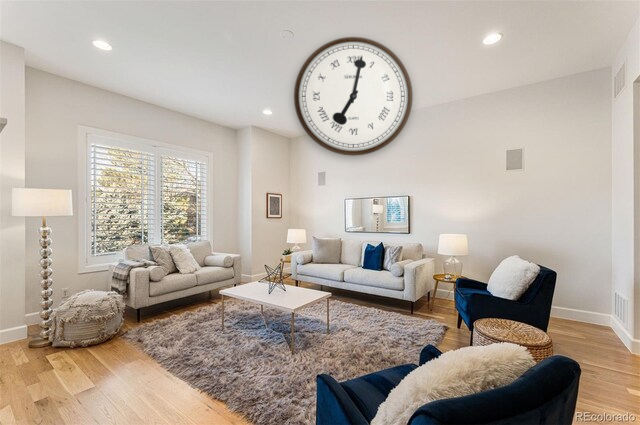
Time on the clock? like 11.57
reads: 7.02
